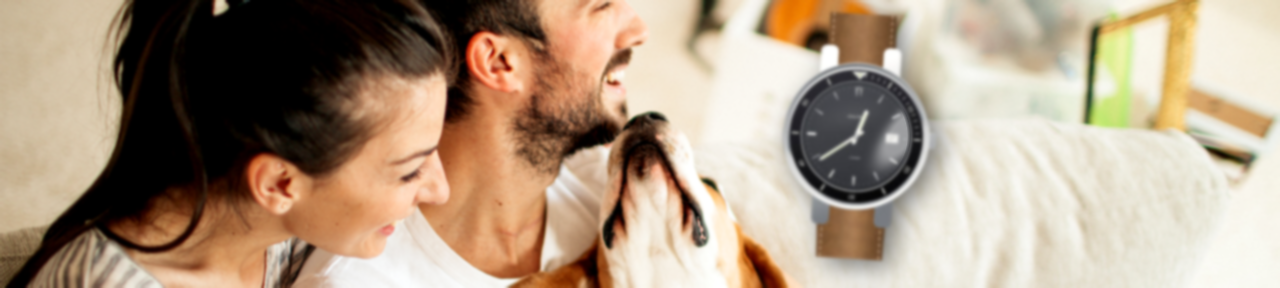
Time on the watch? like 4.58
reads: 12.39
